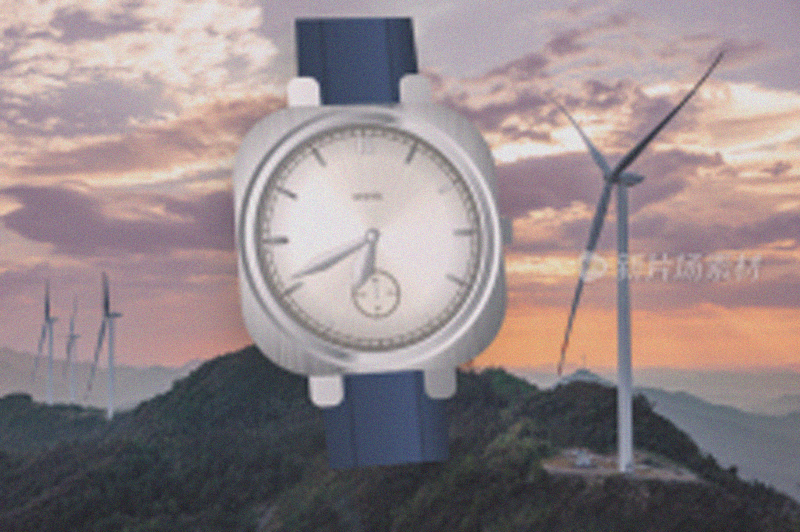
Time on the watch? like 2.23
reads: 6.41
